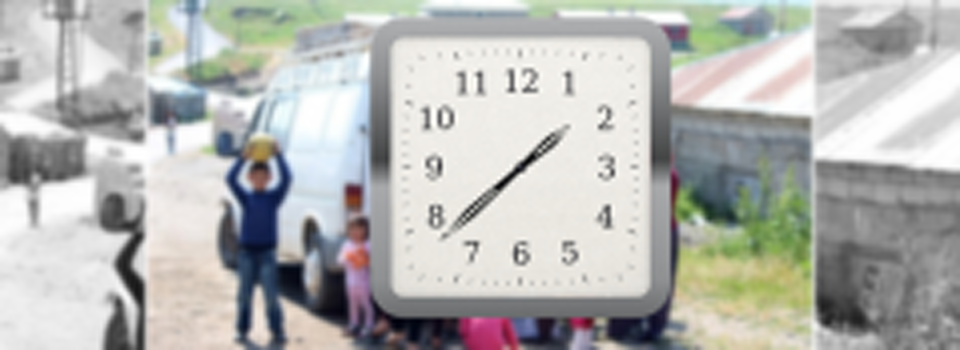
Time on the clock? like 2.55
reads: 1.38
